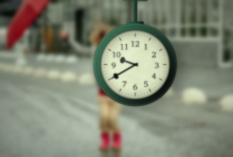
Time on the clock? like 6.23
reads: 9.40
